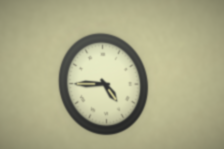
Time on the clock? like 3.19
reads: 4.45
